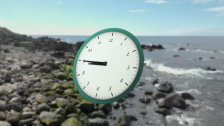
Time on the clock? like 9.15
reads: 8.45
